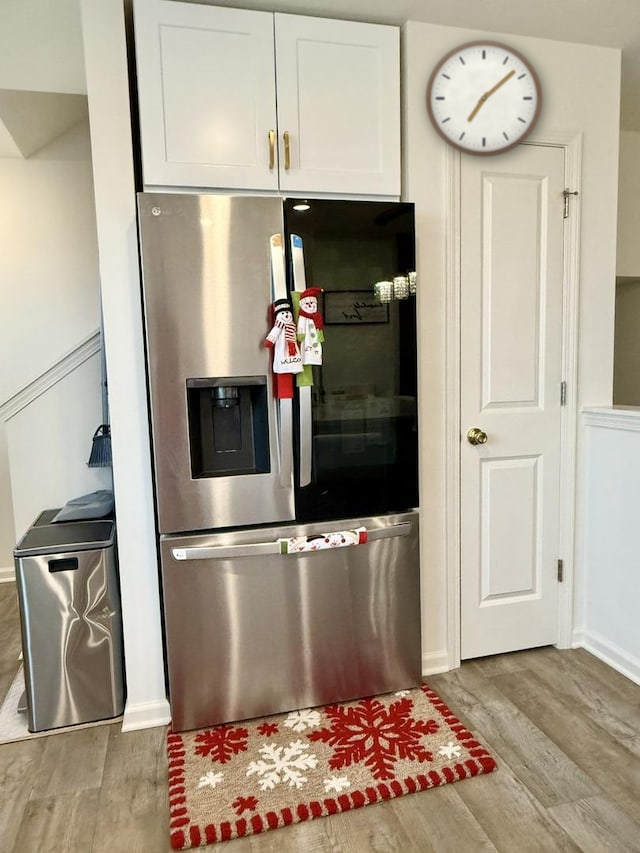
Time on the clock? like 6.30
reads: 7.08
